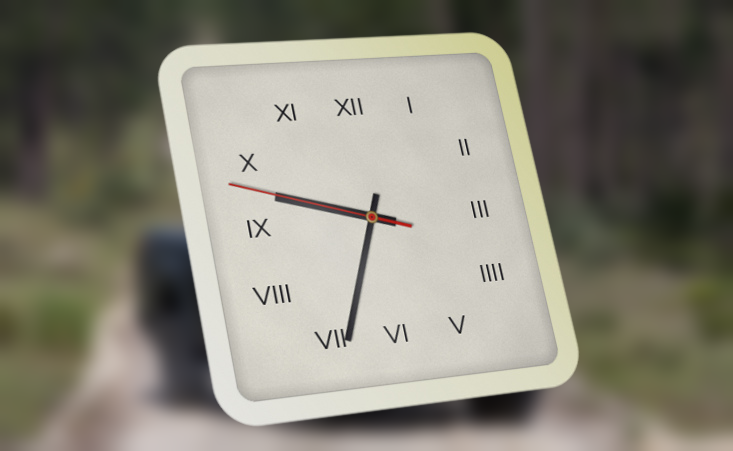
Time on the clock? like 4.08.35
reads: 9.33.48
